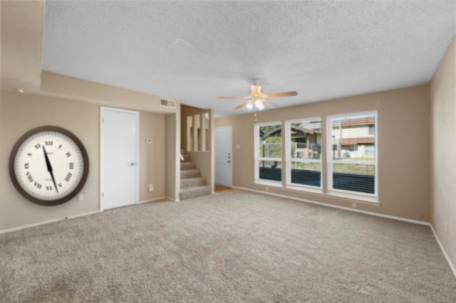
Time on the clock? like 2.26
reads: 11.27
